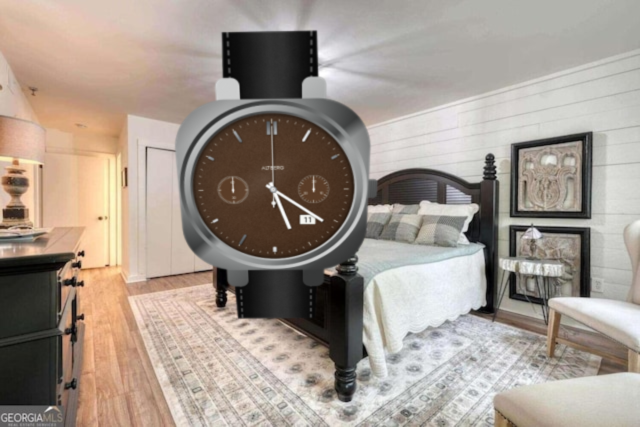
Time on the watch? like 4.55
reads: 5.21
